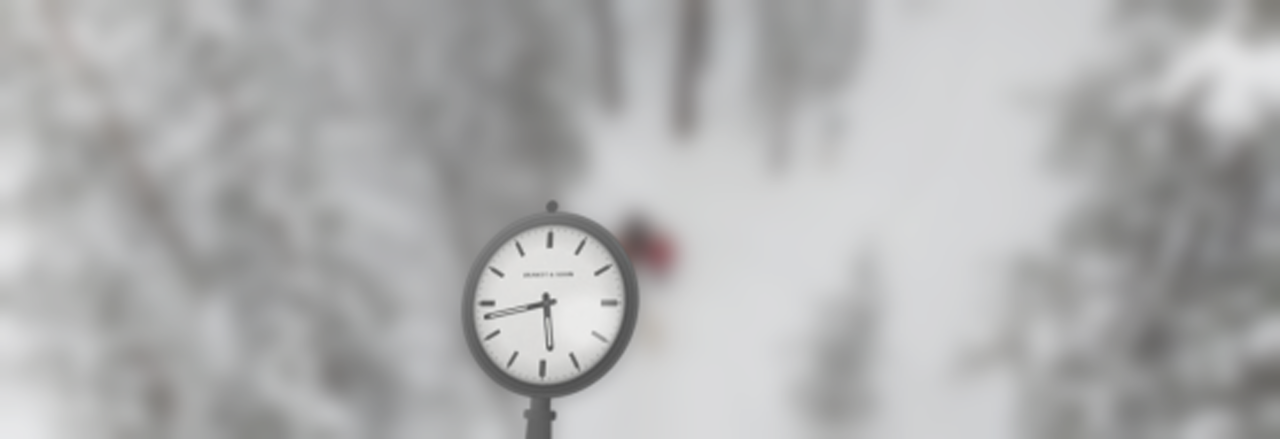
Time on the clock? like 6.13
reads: 5.43
